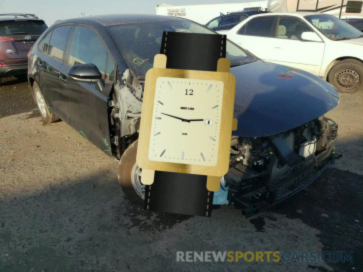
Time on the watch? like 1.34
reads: 2.47
